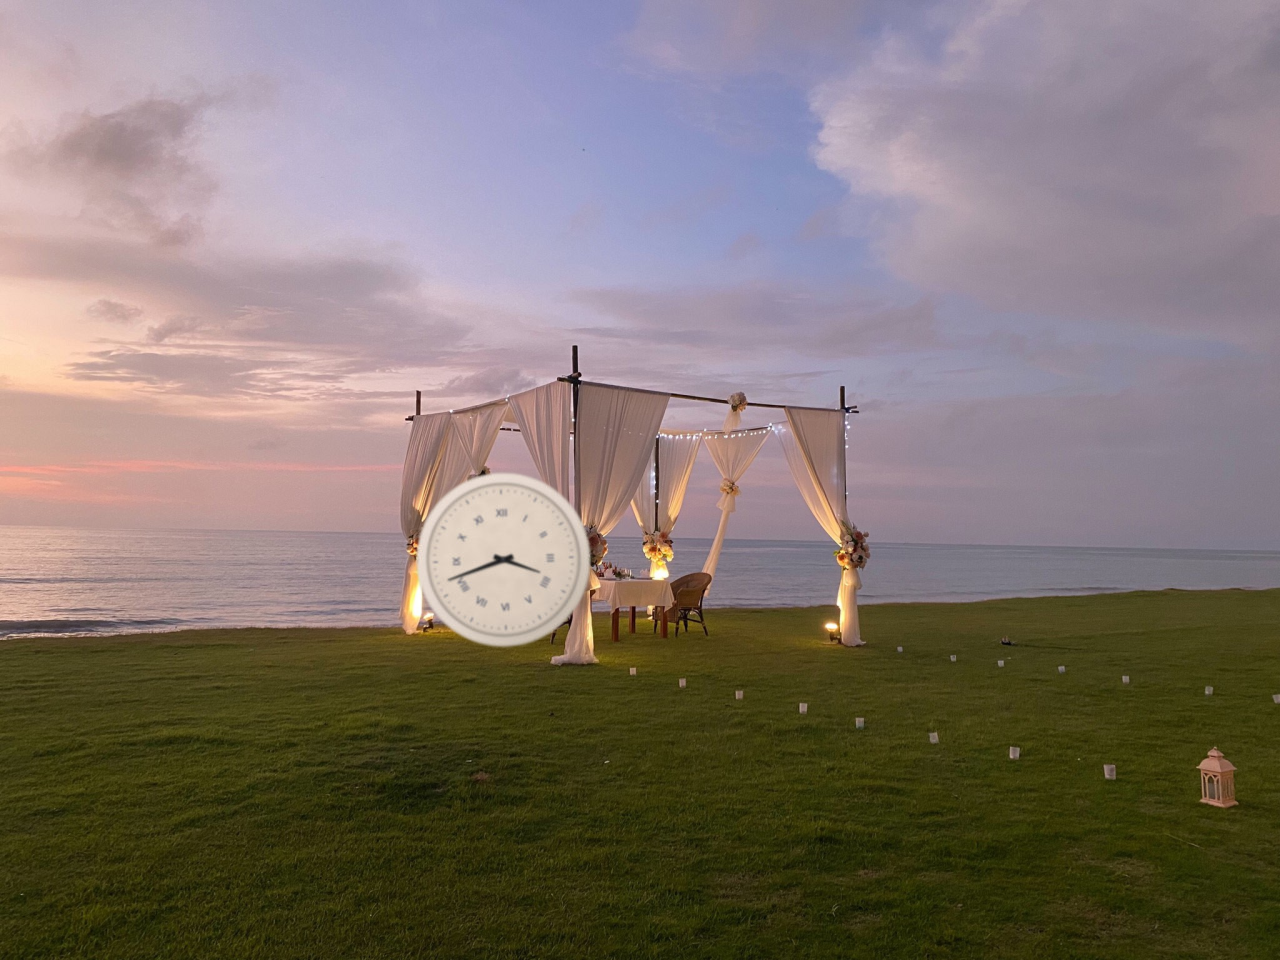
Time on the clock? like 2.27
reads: 3.42
